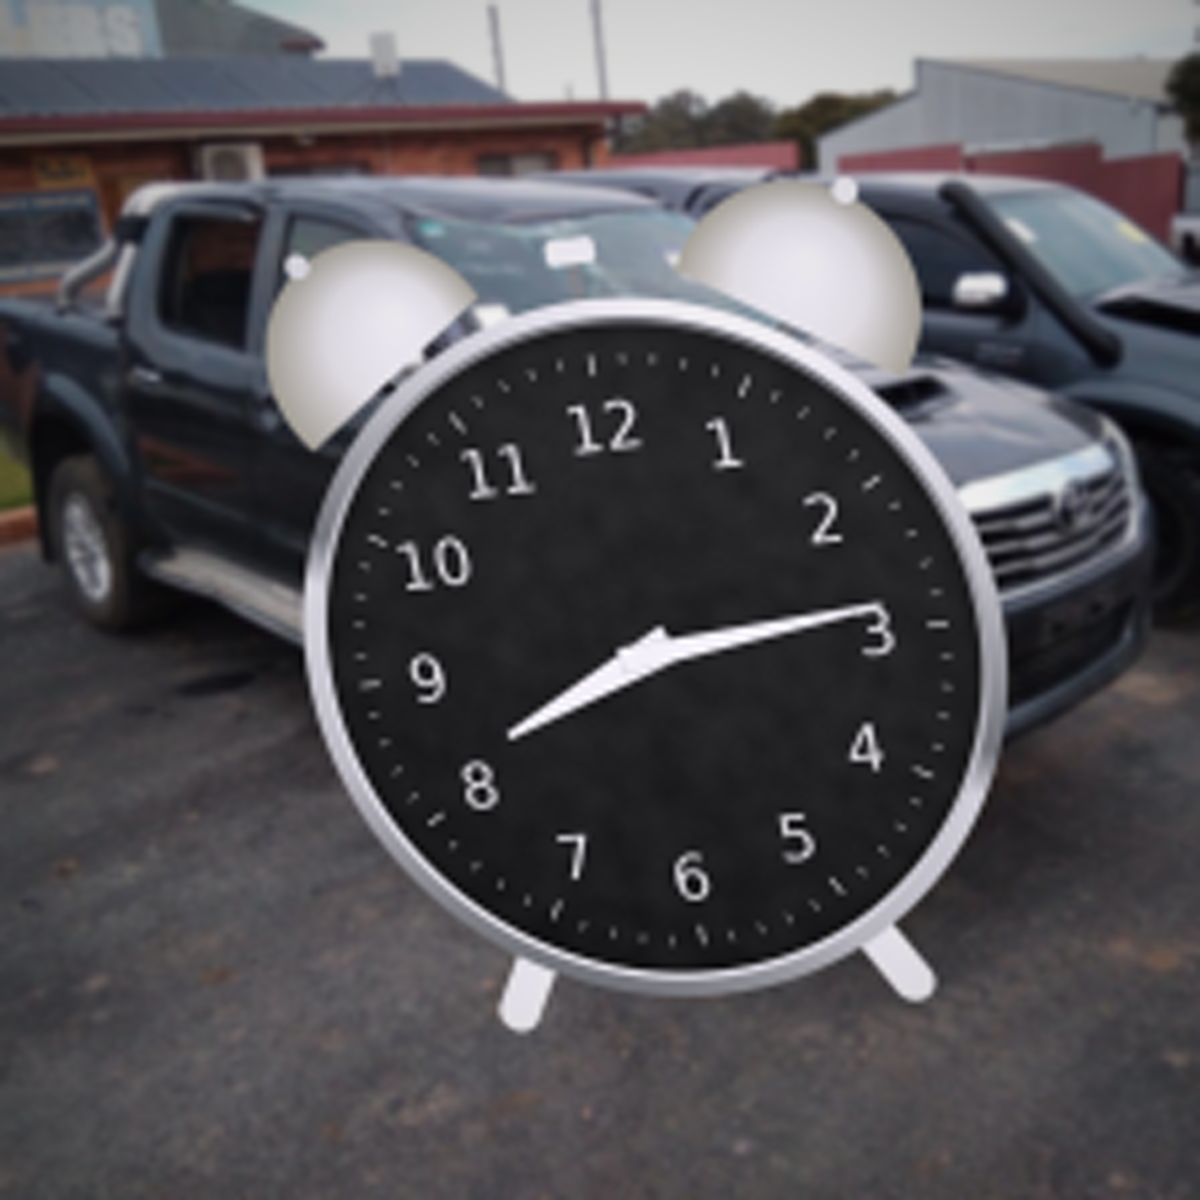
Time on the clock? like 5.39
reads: 8.14
